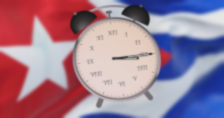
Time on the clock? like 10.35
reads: 3.15
